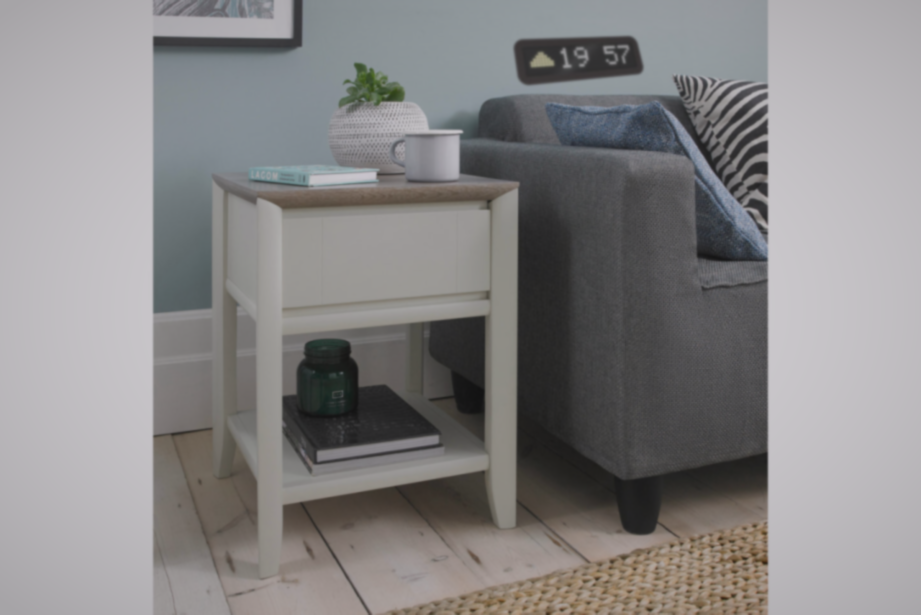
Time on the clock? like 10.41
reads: 19.57
